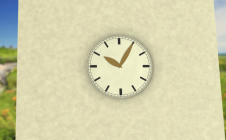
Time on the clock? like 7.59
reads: 10.05
